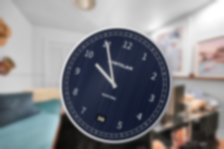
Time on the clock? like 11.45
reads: 9.55
